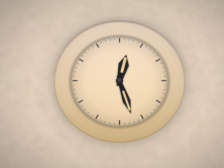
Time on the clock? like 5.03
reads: 12.27
